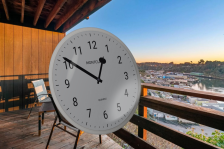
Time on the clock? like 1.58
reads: 12.51
